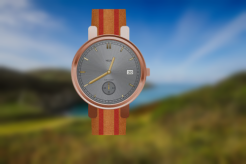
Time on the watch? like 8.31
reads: 12.40
